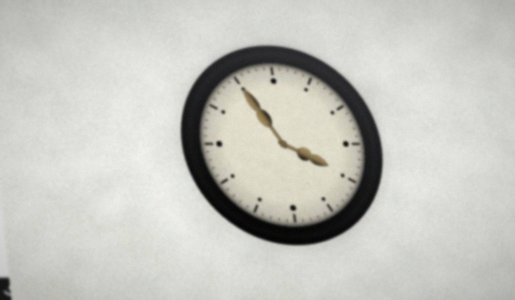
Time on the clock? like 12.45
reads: 3.55
